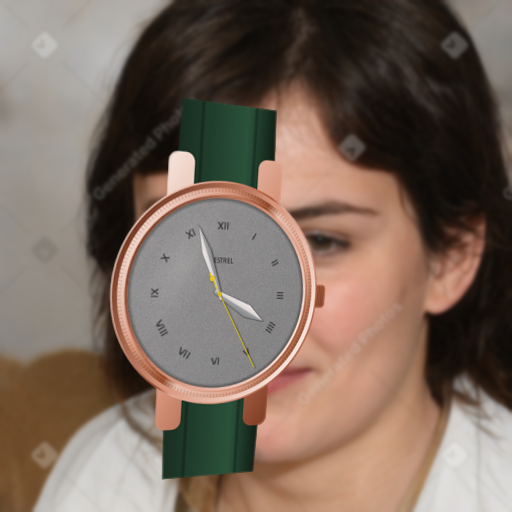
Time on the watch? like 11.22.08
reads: 3.56.25
